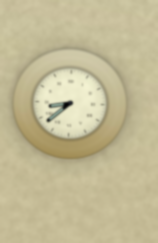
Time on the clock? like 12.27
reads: 8.38
